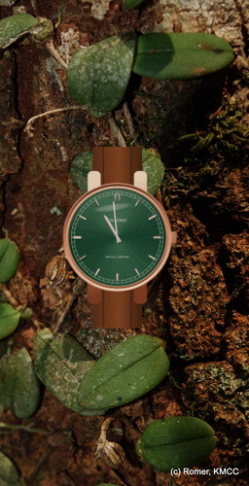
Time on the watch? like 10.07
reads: 10.59
